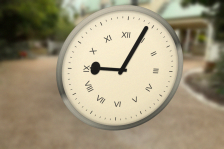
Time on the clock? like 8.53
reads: 9.04
